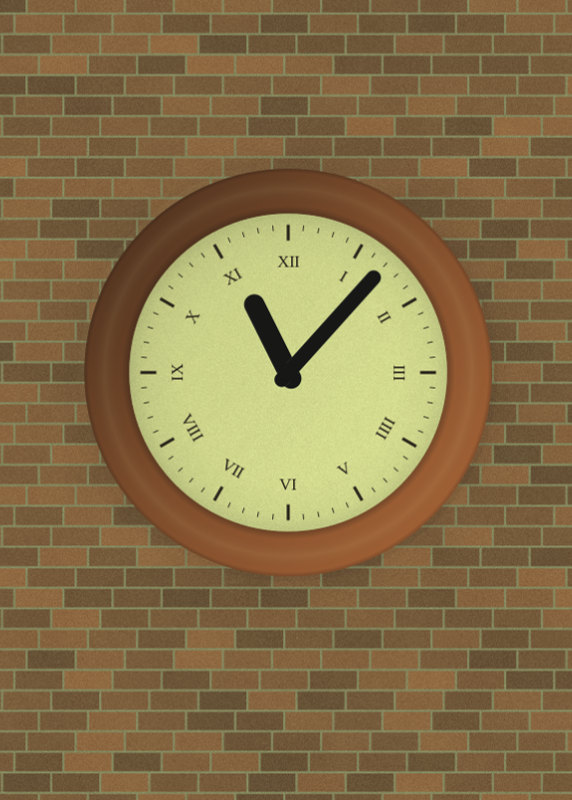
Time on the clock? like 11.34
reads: 11.07
